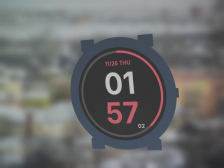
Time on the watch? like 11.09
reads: 1.57
